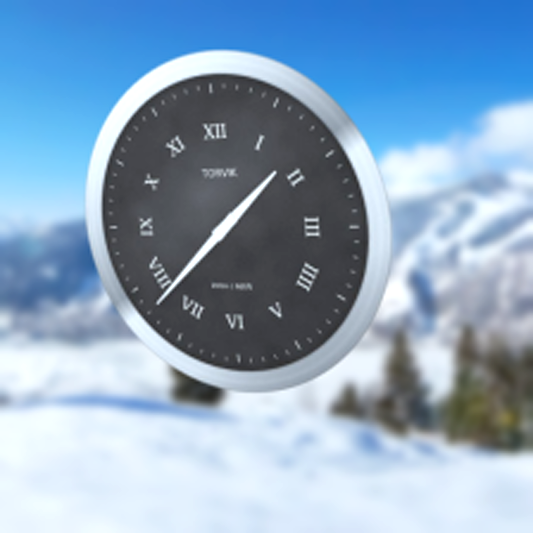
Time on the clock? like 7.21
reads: 1.38
